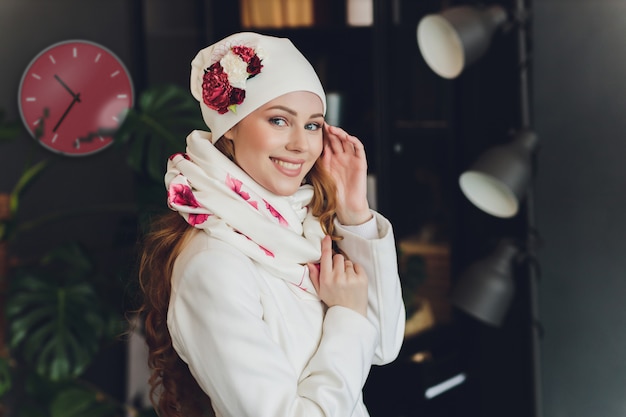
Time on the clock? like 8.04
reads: 10.36
